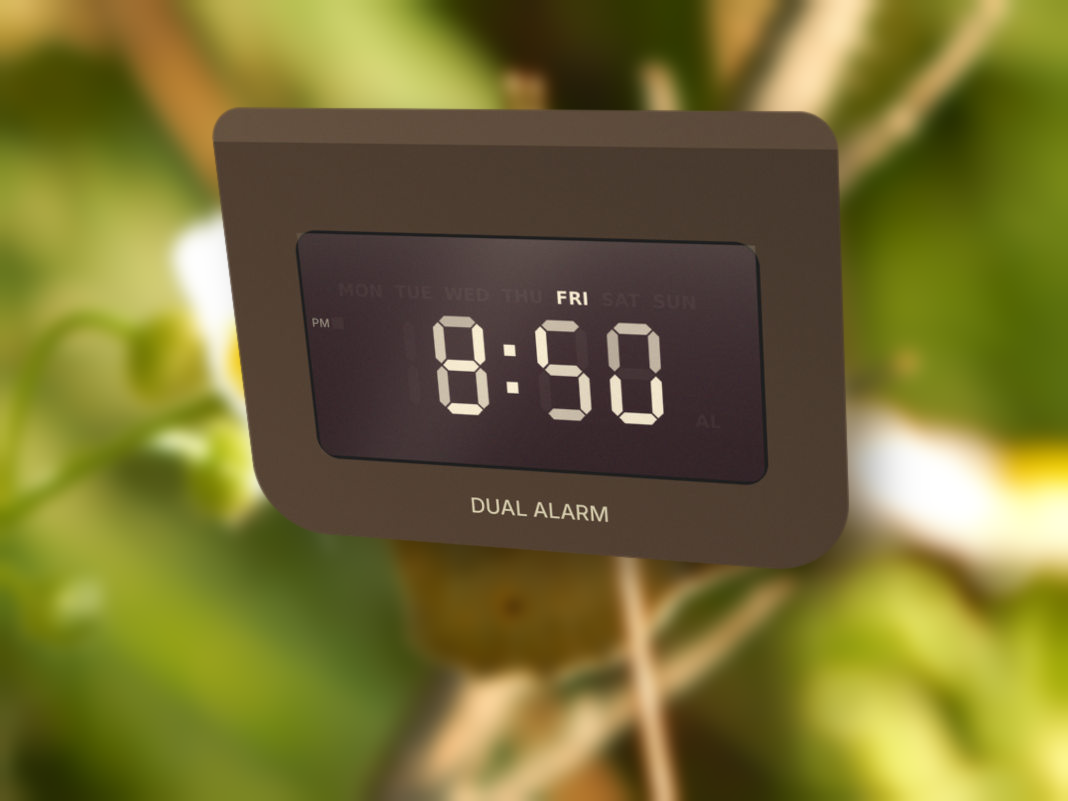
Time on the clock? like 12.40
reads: 8.50
